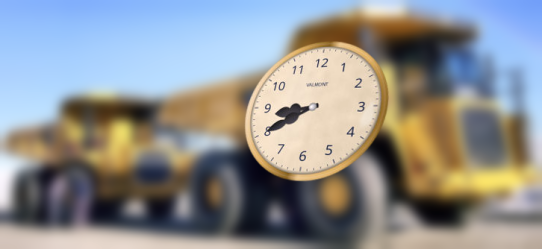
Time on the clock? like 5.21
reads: 8.40
